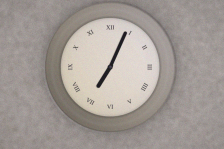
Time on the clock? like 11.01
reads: 7.04
